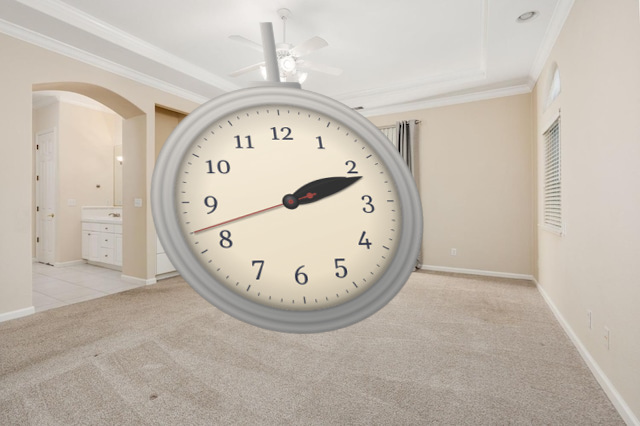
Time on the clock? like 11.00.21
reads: 2.11.42
